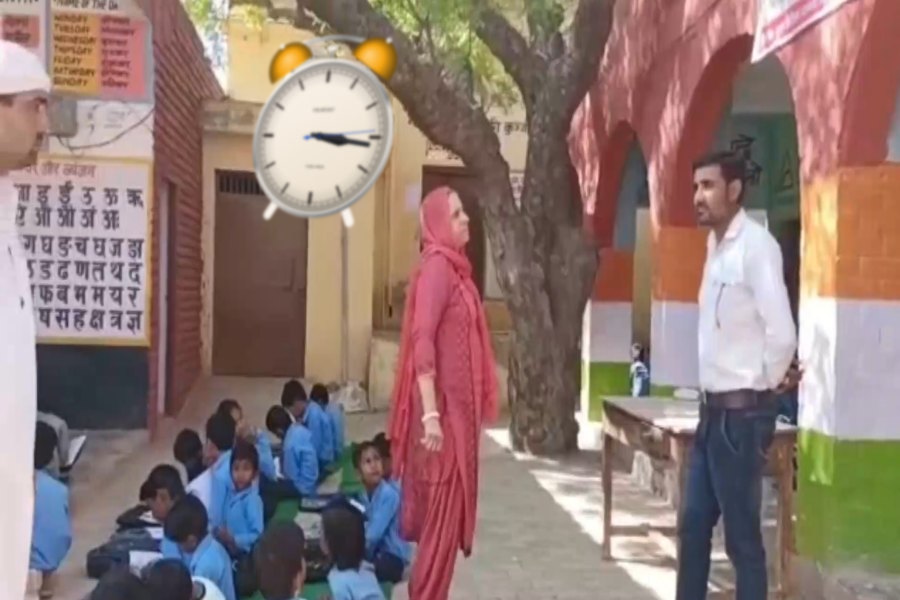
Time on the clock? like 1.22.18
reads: 3.16.14
